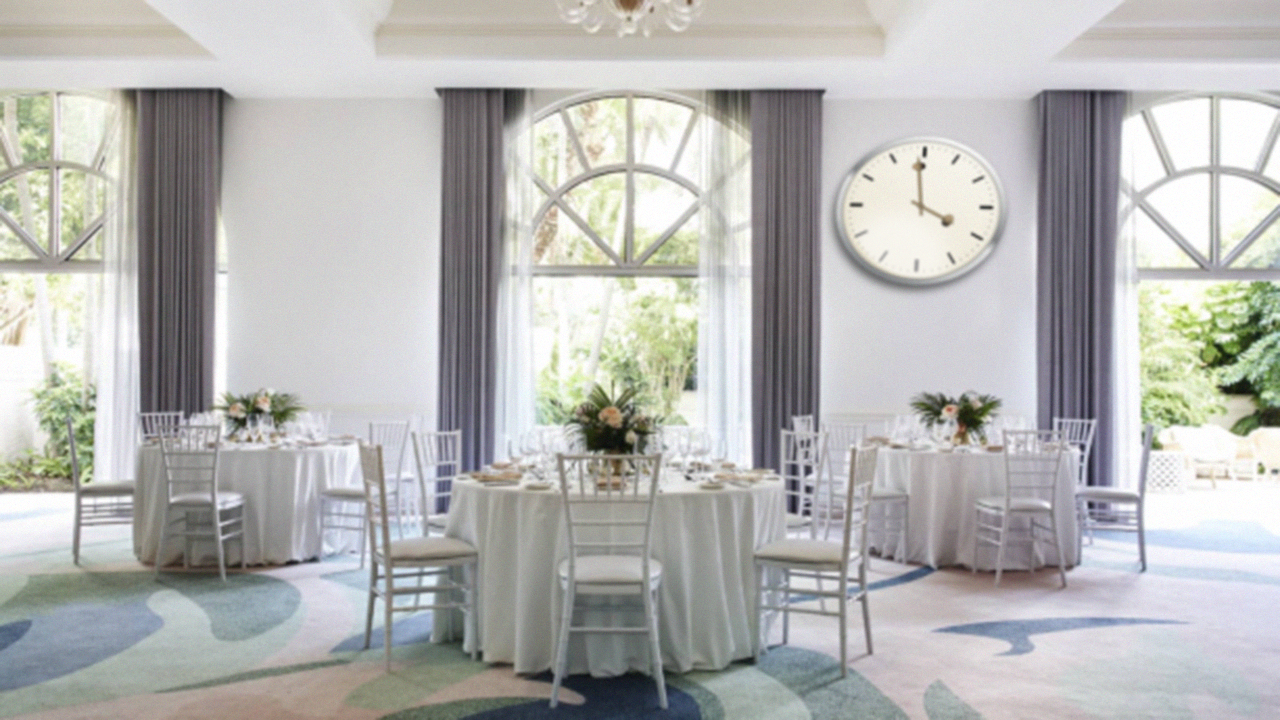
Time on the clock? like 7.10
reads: 3.59
